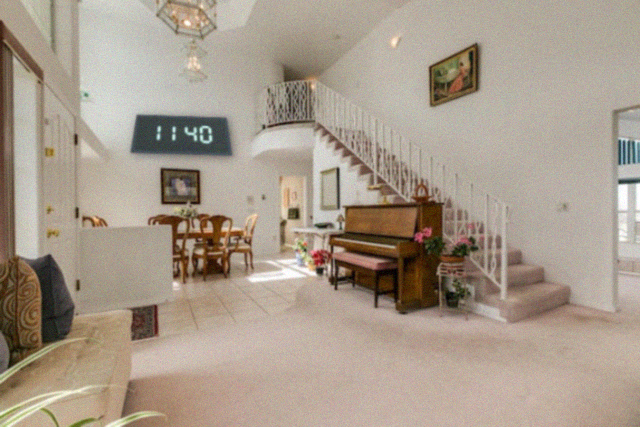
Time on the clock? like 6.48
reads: 11.40
